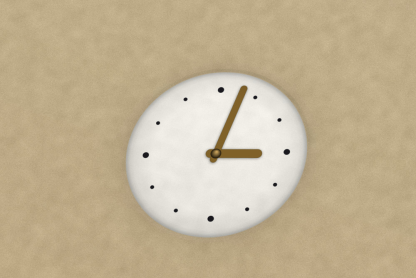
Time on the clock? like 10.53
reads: 3.03
